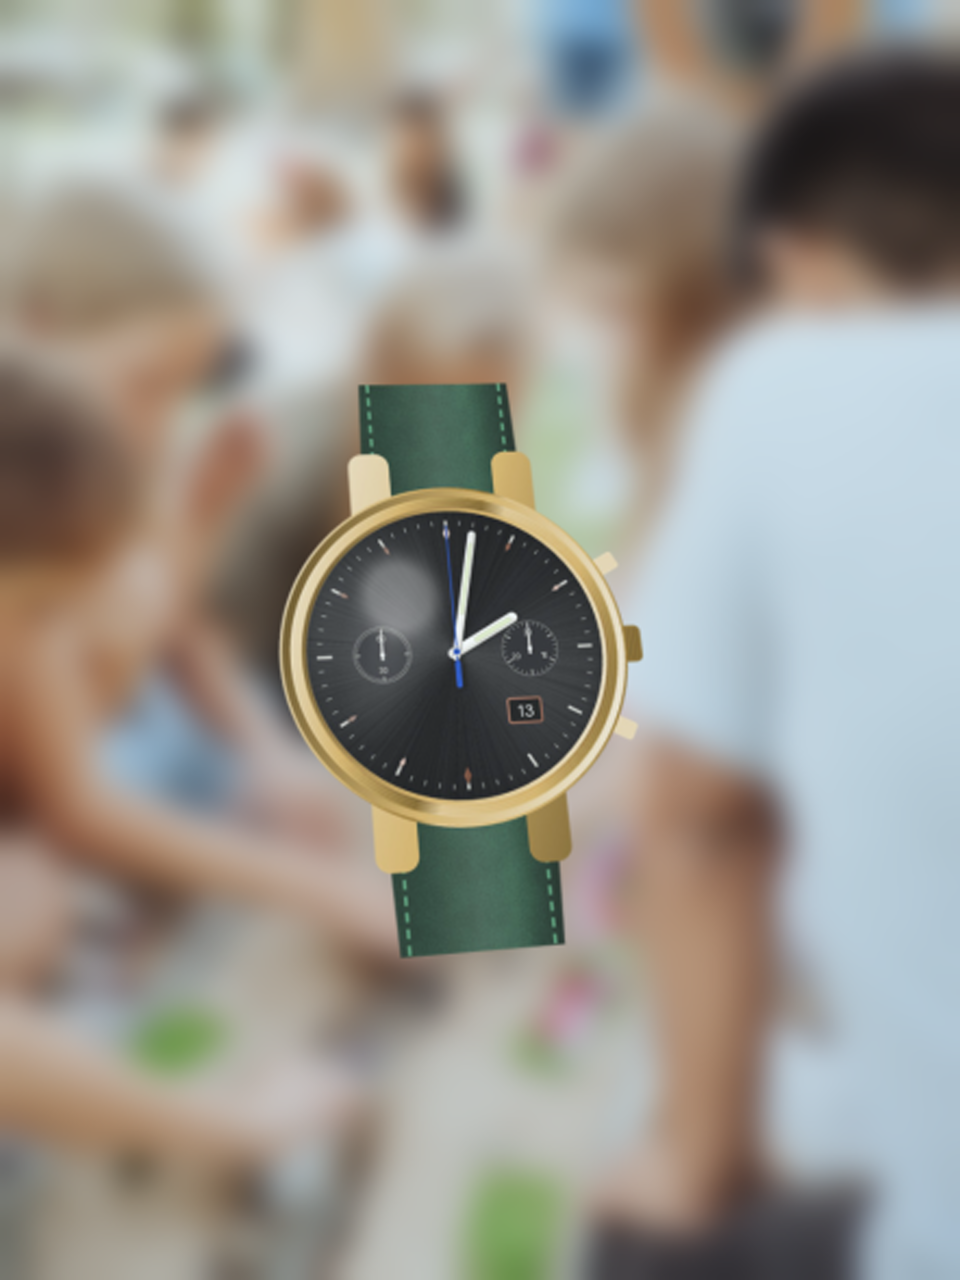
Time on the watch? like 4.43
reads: 2.02
